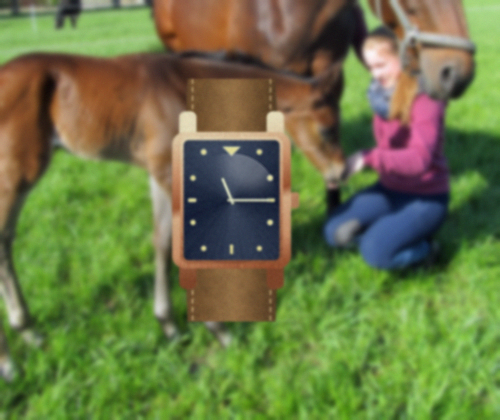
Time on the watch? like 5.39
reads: 11.15
